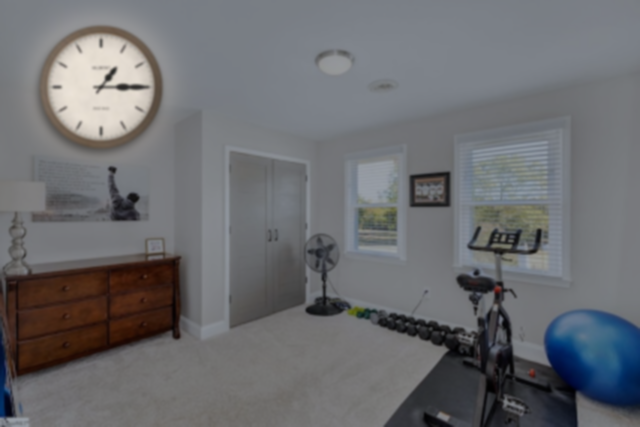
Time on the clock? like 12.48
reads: 1.15
